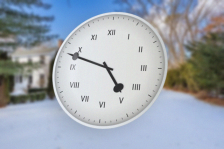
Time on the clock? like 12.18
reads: 4.48
